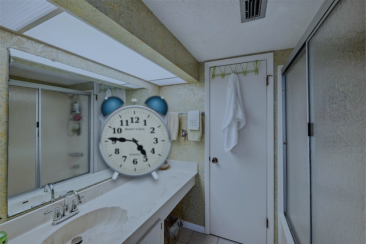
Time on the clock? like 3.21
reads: 4.46
